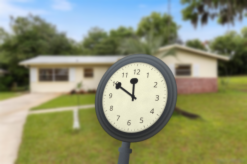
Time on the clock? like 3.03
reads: 11.50
